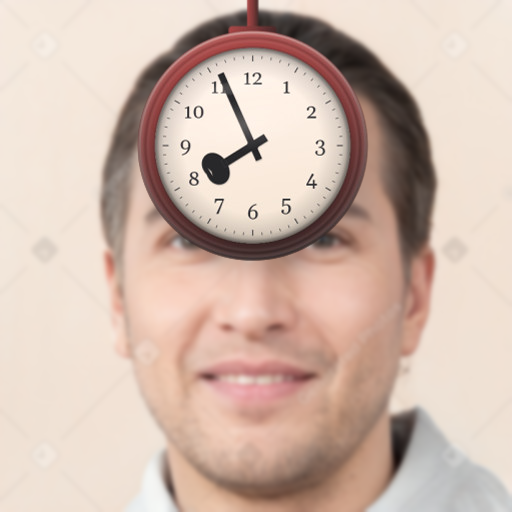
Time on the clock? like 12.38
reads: 7.56
